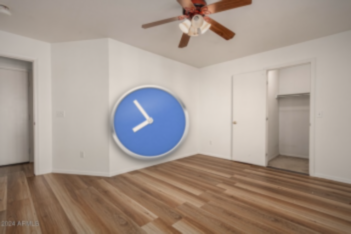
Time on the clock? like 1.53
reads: 7.54
